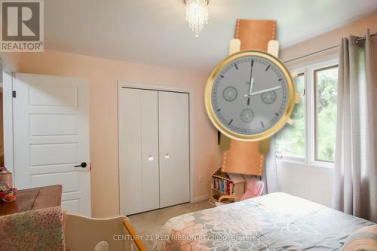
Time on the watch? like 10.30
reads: 12.12
